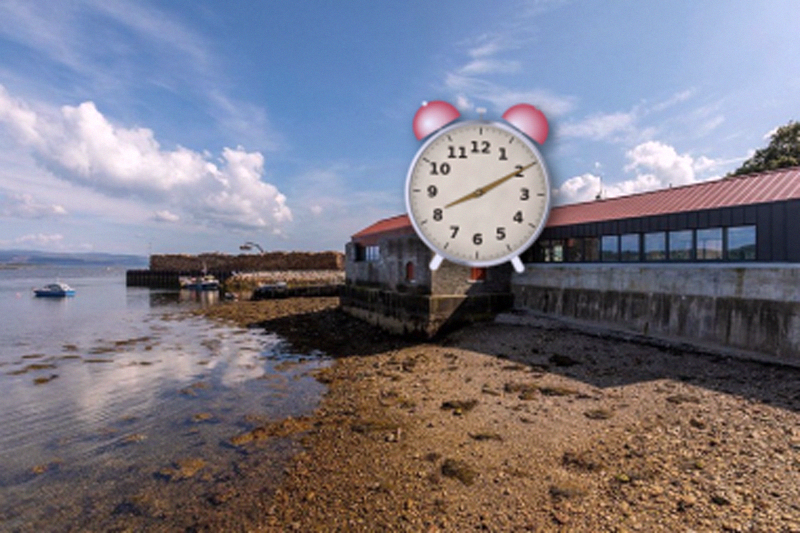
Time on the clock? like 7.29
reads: 8.10
